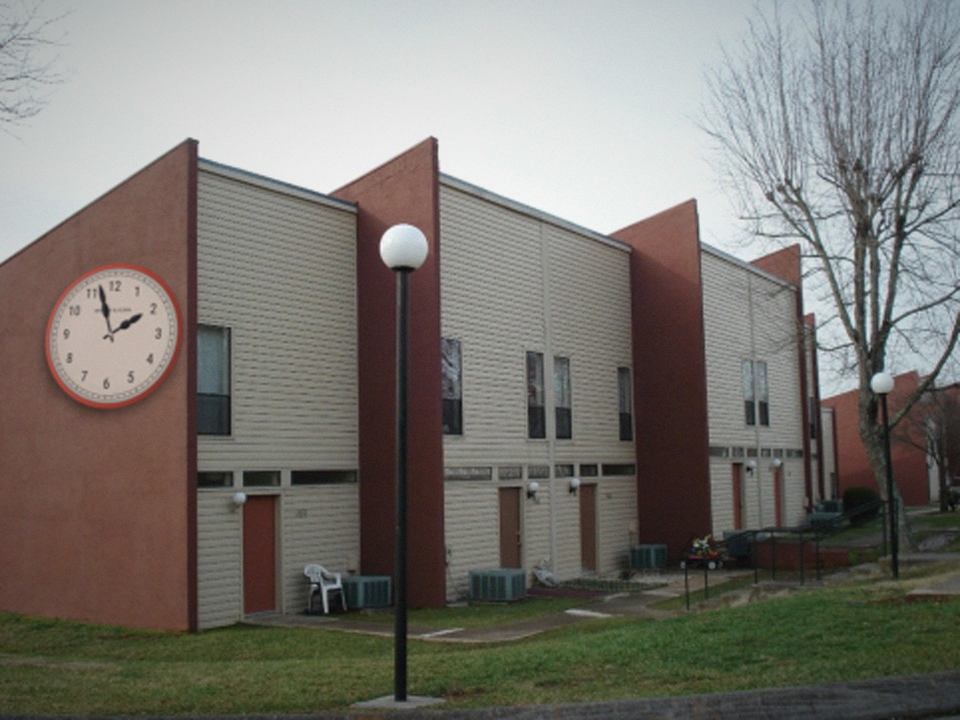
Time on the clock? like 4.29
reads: 1.57
